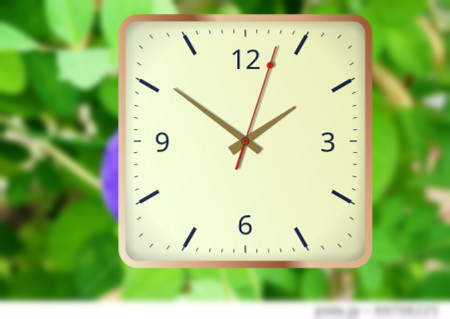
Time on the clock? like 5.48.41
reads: 1.51.03
